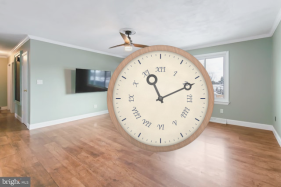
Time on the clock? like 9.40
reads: 11.11
